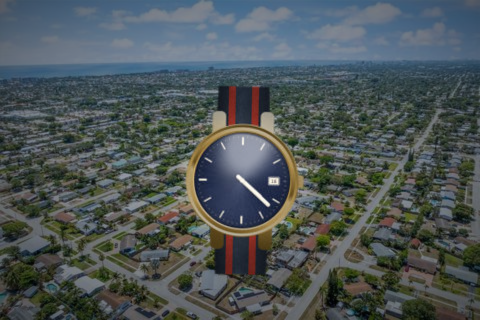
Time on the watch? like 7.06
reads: 4.22
